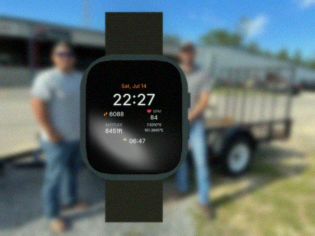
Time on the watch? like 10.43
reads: 22.27
